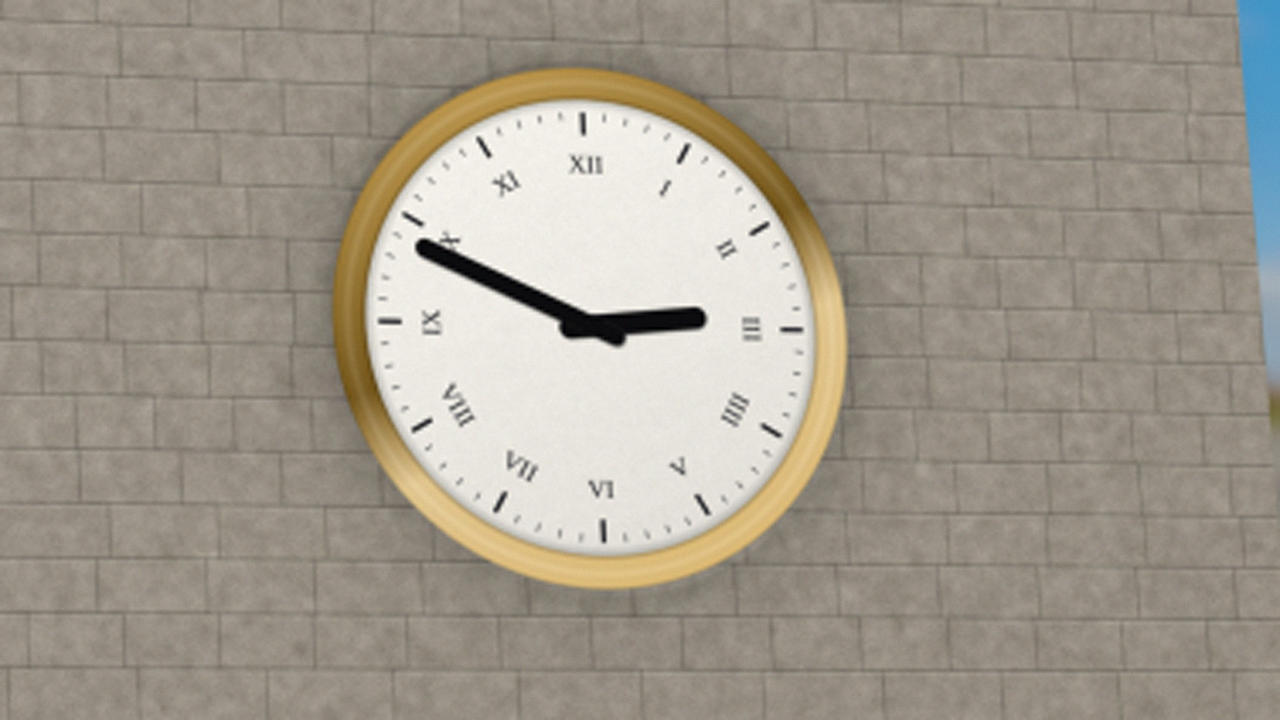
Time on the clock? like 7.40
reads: 2.49
